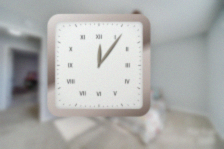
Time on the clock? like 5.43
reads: 12.06
